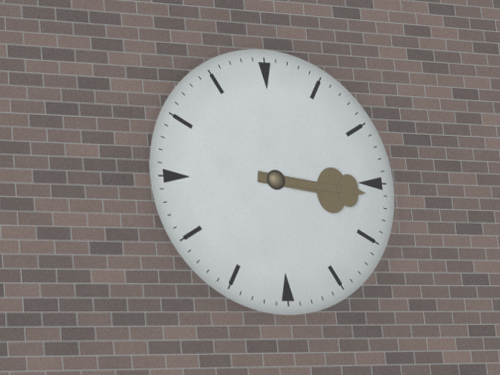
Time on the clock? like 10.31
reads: 3.16
